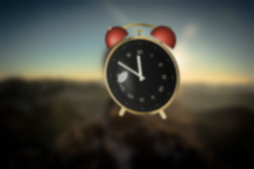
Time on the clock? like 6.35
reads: 11.50
